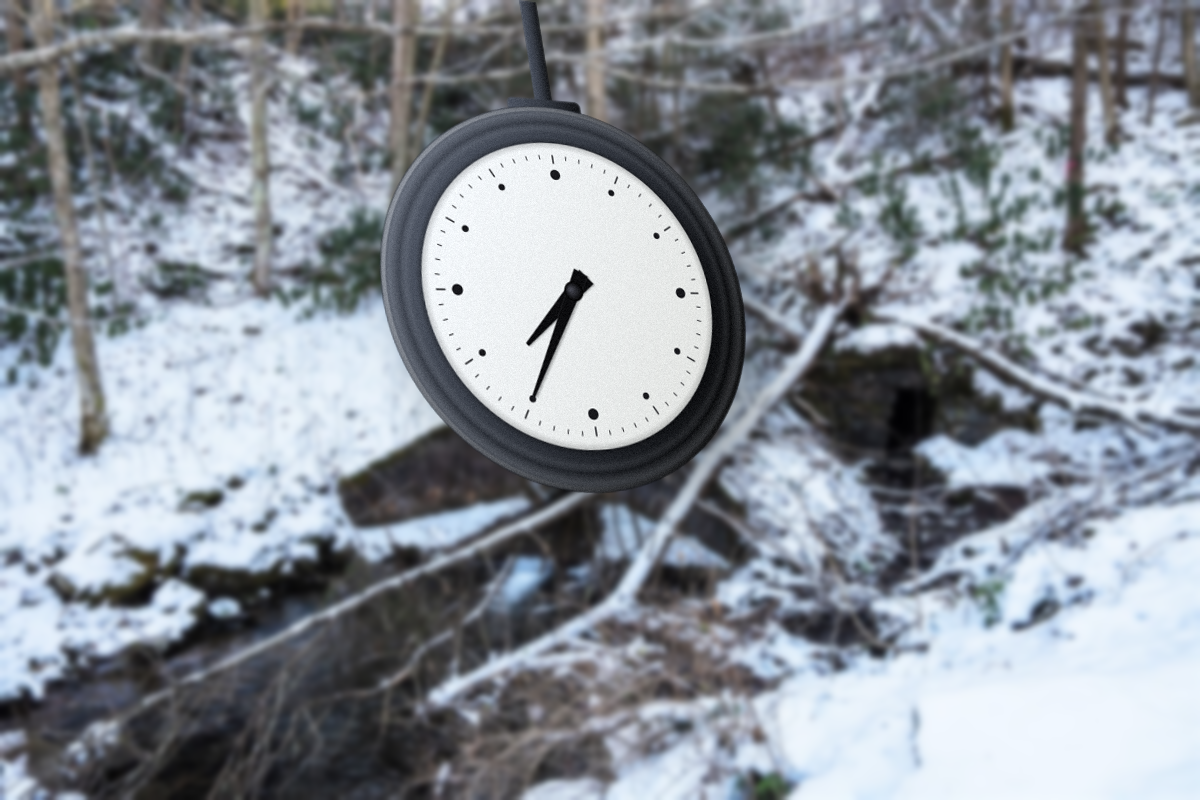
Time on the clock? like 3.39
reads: 7.35
